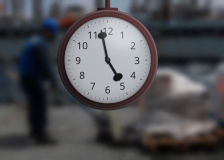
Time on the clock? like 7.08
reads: 4.58
